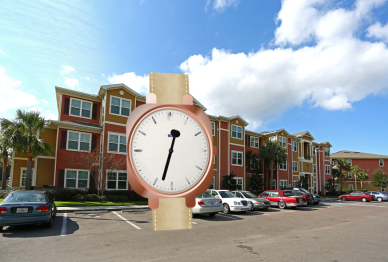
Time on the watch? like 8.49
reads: 12.33
